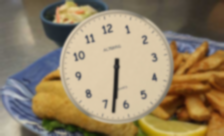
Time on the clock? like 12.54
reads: 6.33
